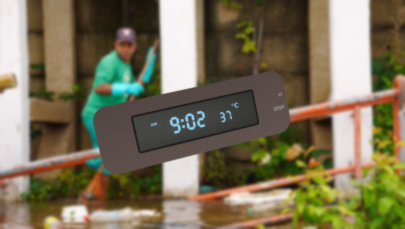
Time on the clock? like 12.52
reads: 9.02
